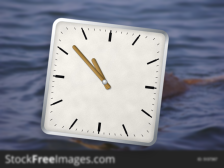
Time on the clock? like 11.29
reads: 10.52
